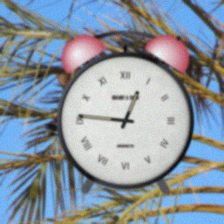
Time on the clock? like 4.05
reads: 12.46
